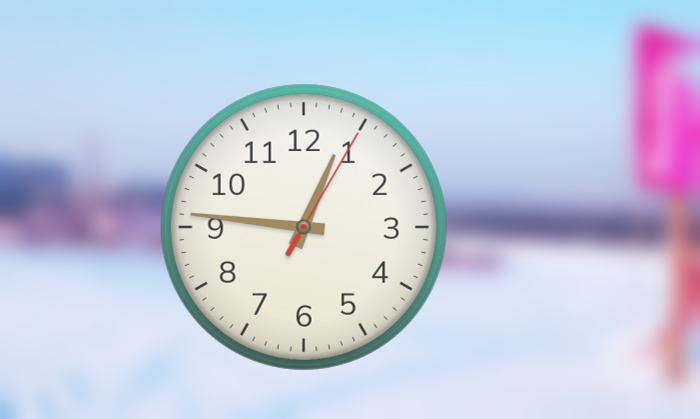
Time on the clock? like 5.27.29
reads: 12.46.05
